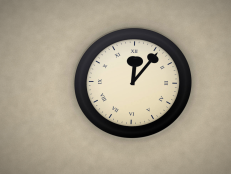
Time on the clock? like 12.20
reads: 12.06
